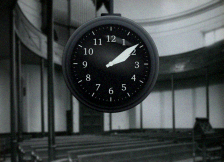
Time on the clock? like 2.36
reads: 2.09
